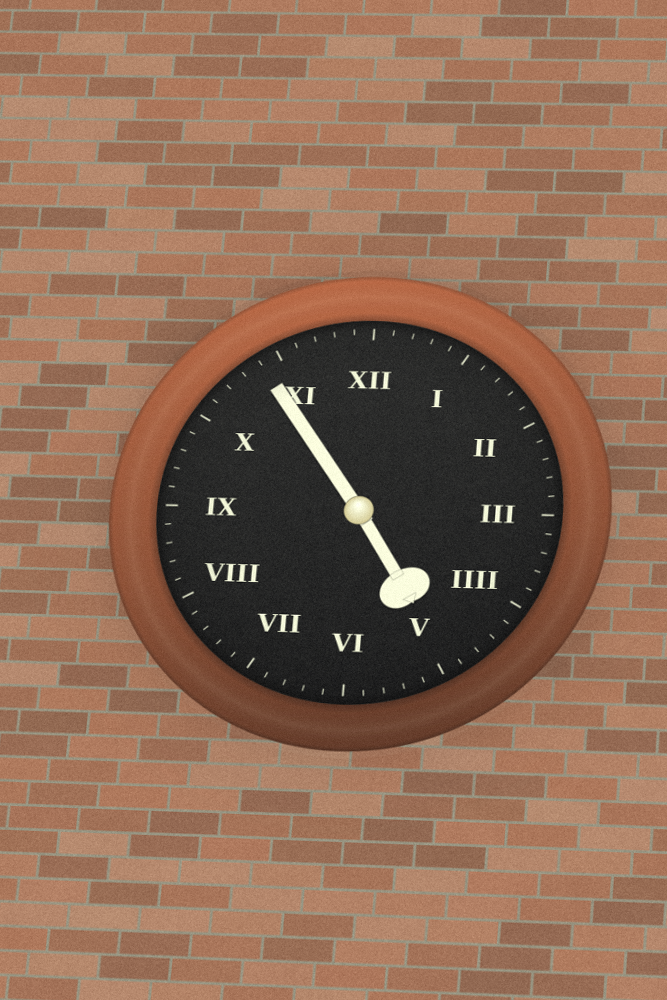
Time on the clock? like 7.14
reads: 4.54
